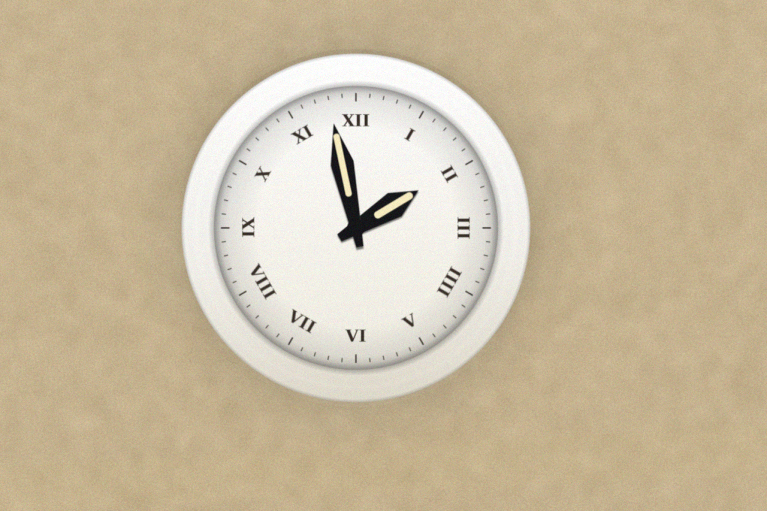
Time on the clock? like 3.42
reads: 1.58
